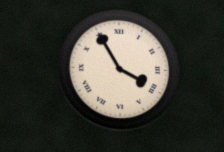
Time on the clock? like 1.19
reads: 3.55
